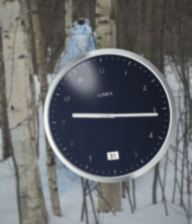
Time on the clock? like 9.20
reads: 9.16
